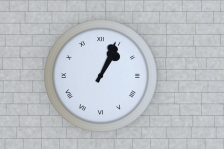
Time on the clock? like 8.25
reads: 1.04
